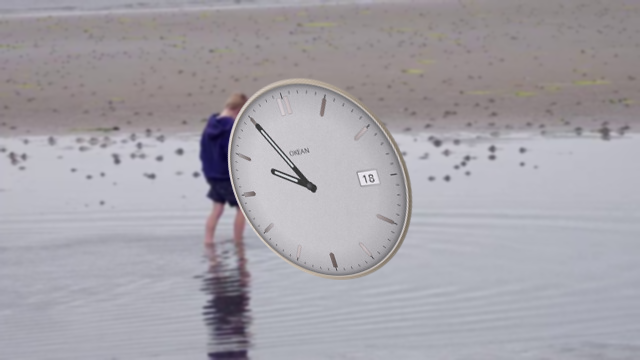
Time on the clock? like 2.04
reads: 9.55
